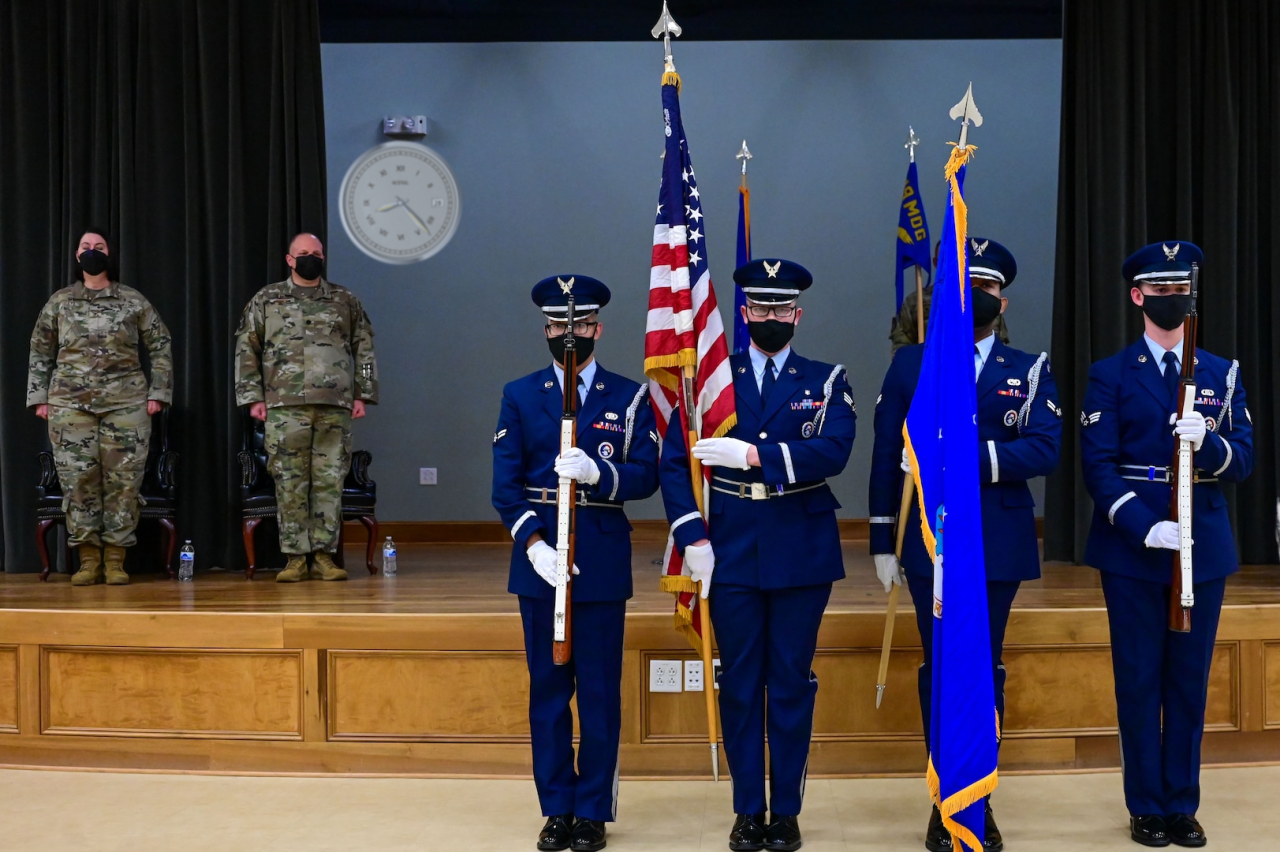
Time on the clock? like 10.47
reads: 8.23
